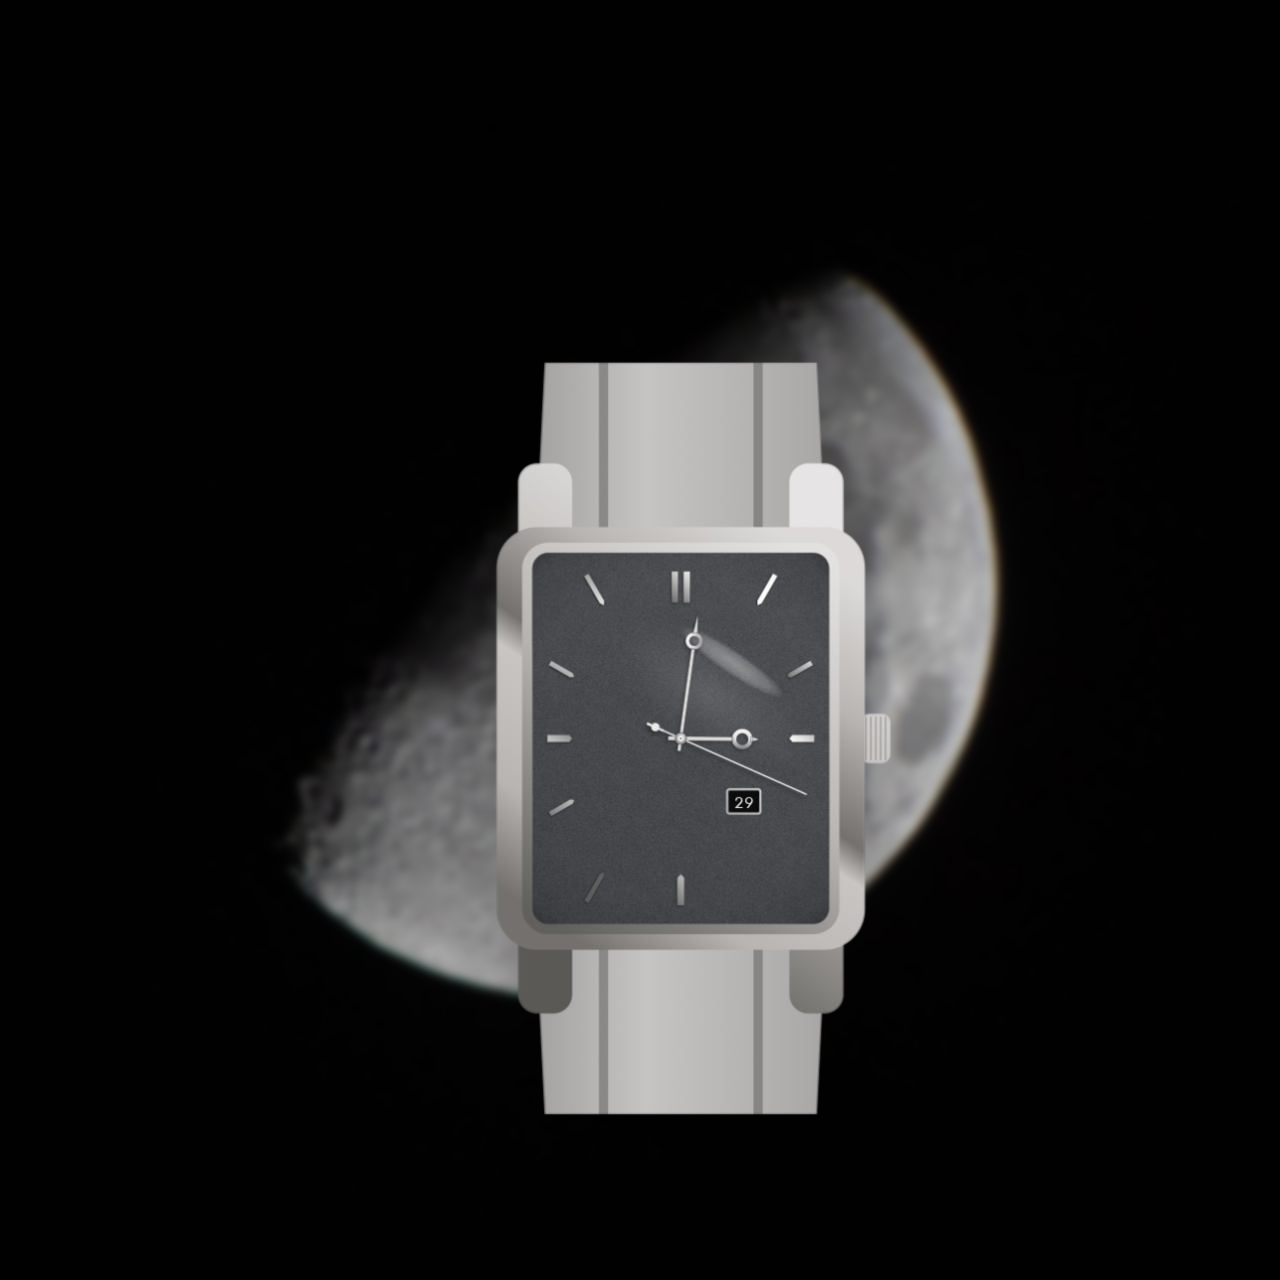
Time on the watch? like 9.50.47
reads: 3.01.19
